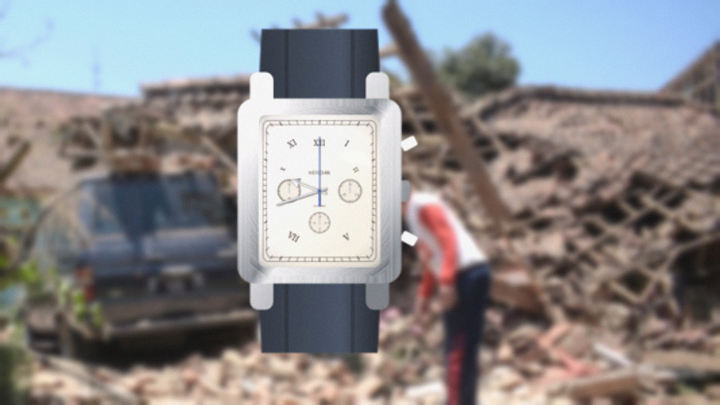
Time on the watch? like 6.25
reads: 9.42
